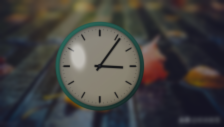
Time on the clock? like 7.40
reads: 3.06
